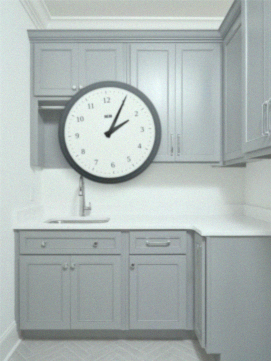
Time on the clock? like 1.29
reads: 2.05
